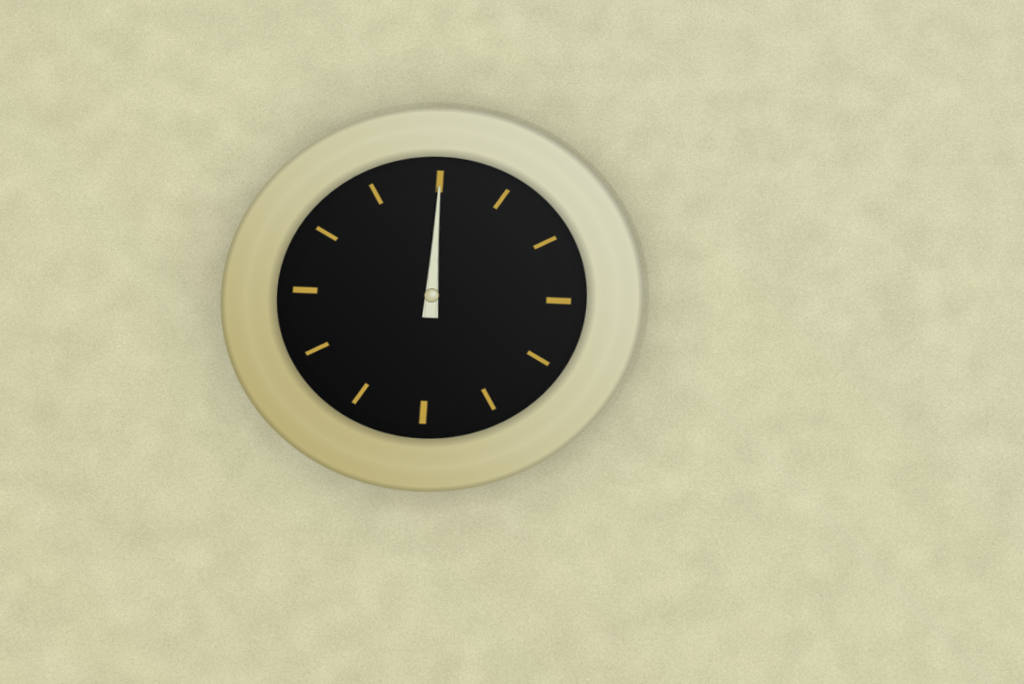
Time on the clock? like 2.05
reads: 12.00
